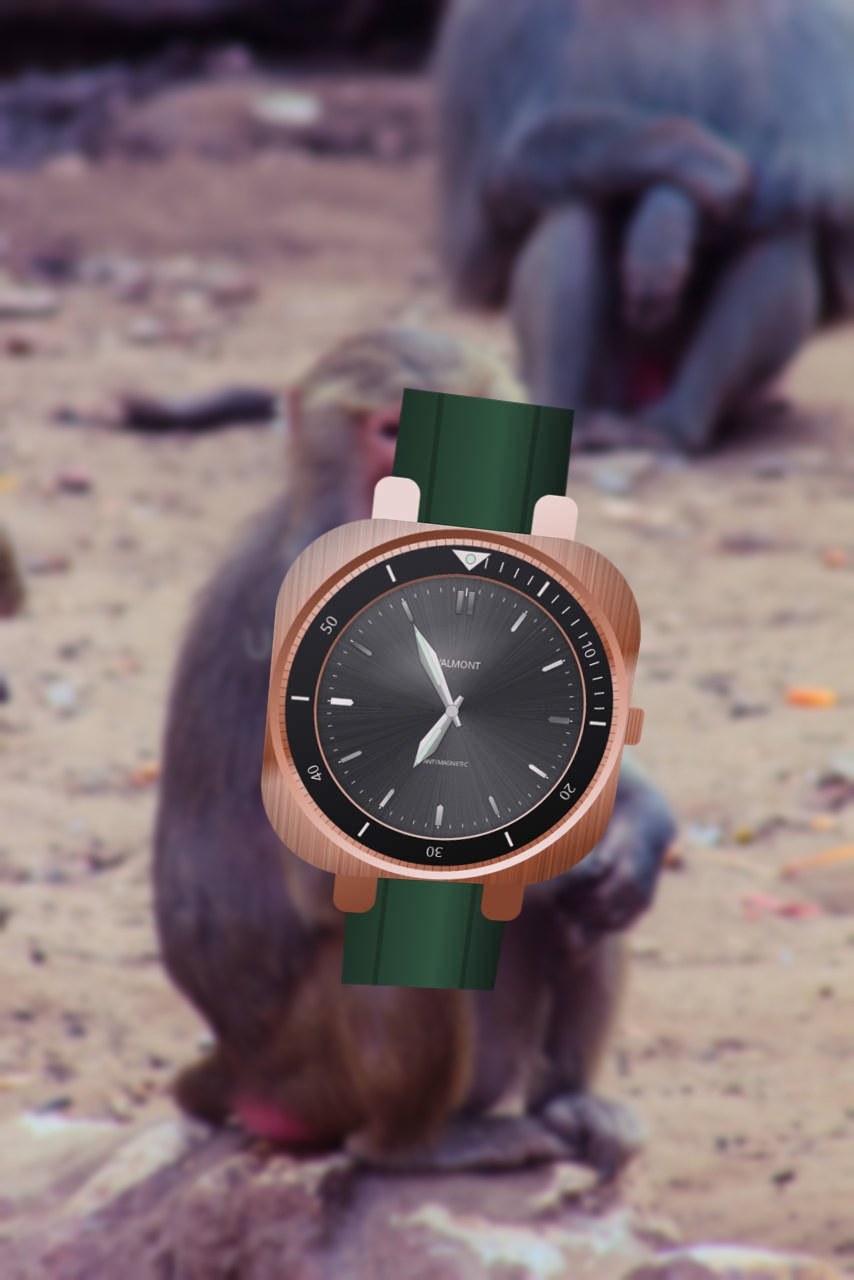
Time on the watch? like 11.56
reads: 6.55
